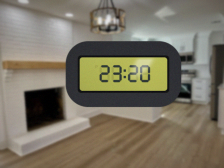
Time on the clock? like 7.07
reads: 23.20
